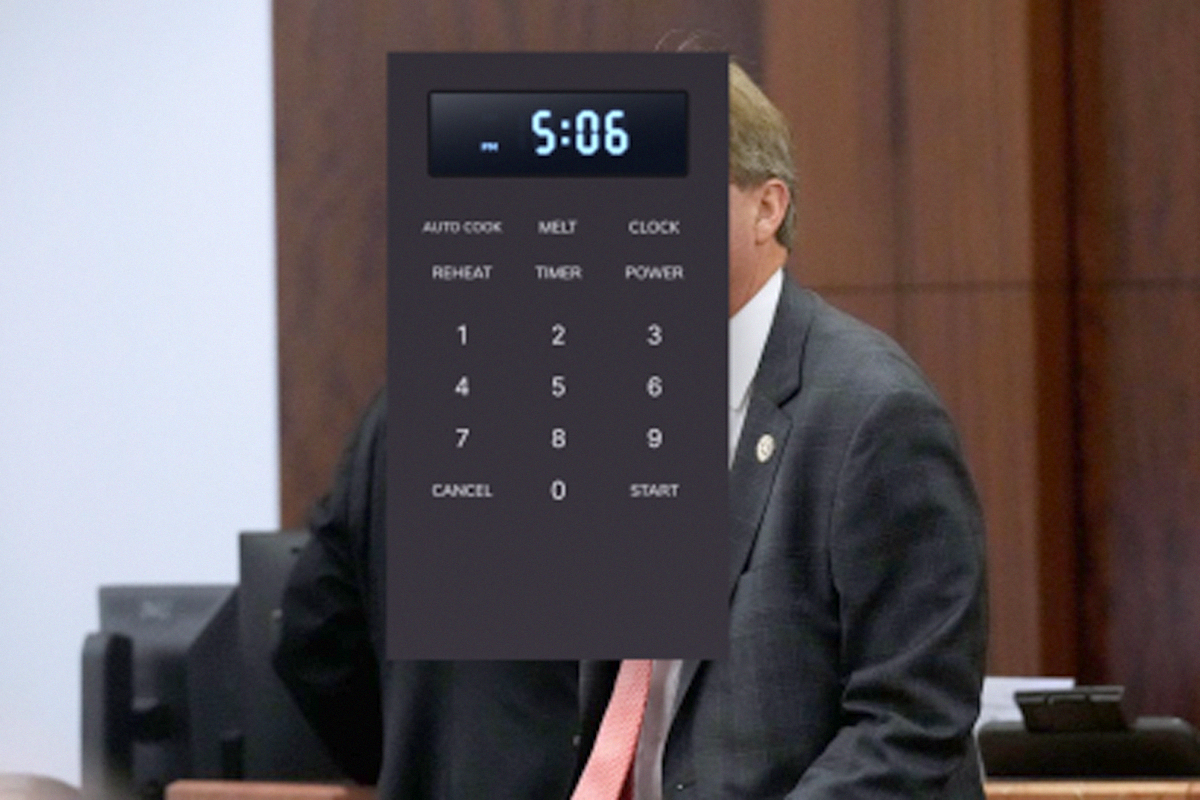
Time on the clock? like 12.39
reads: 5.06
